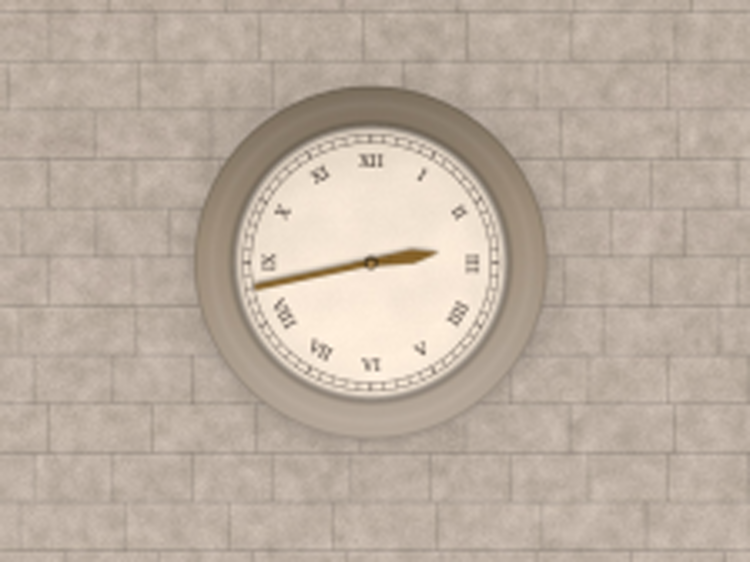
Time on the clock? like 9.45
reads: 2.43
